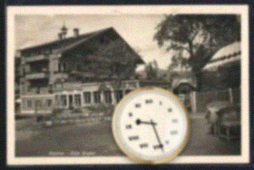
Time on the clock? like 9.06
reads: 9.28
